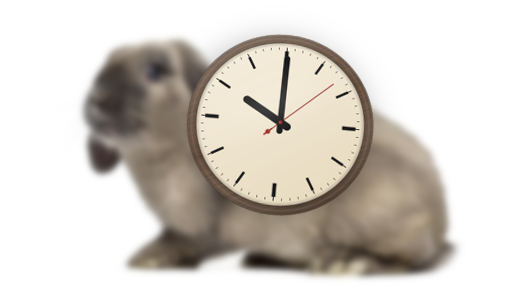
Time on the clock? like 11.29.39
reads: 10.00.08
